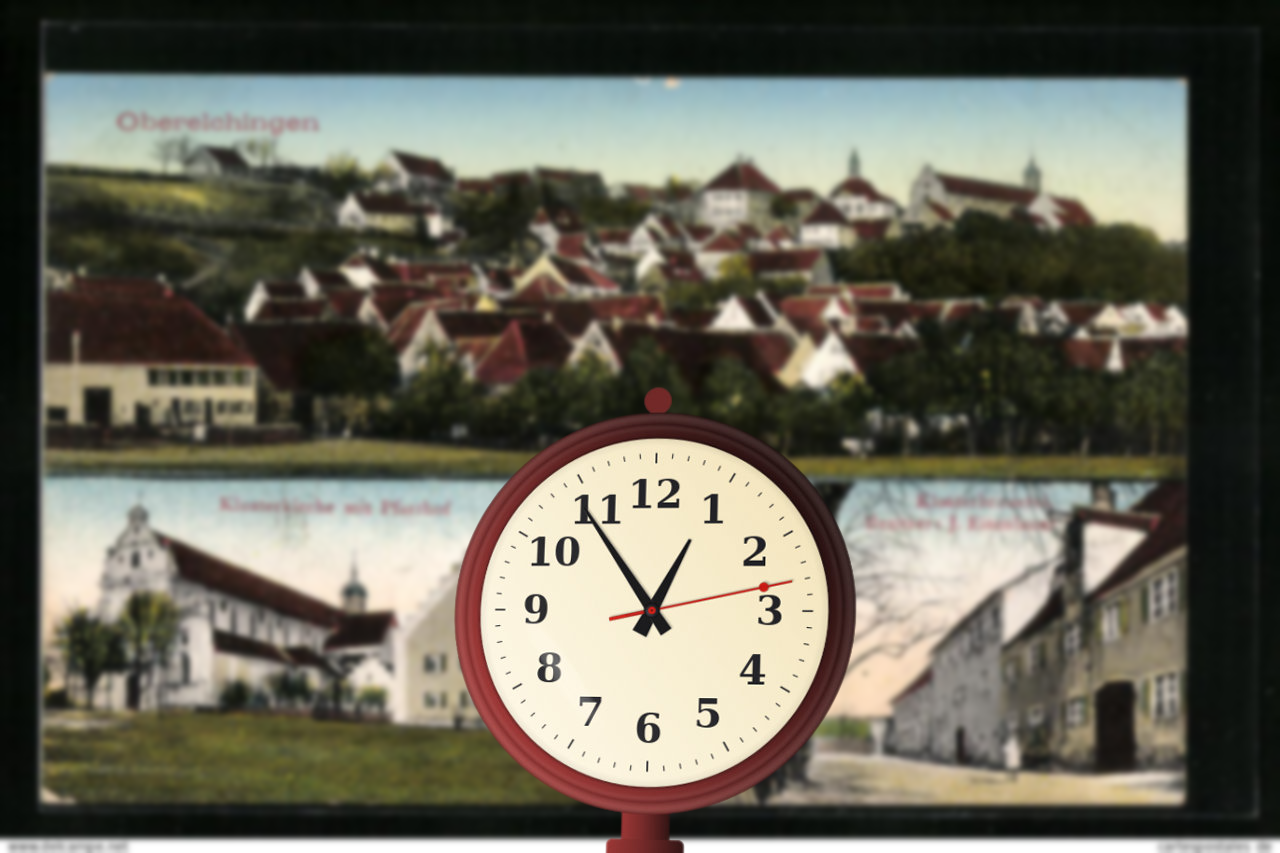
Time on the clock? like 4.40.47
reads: 12.54.13
